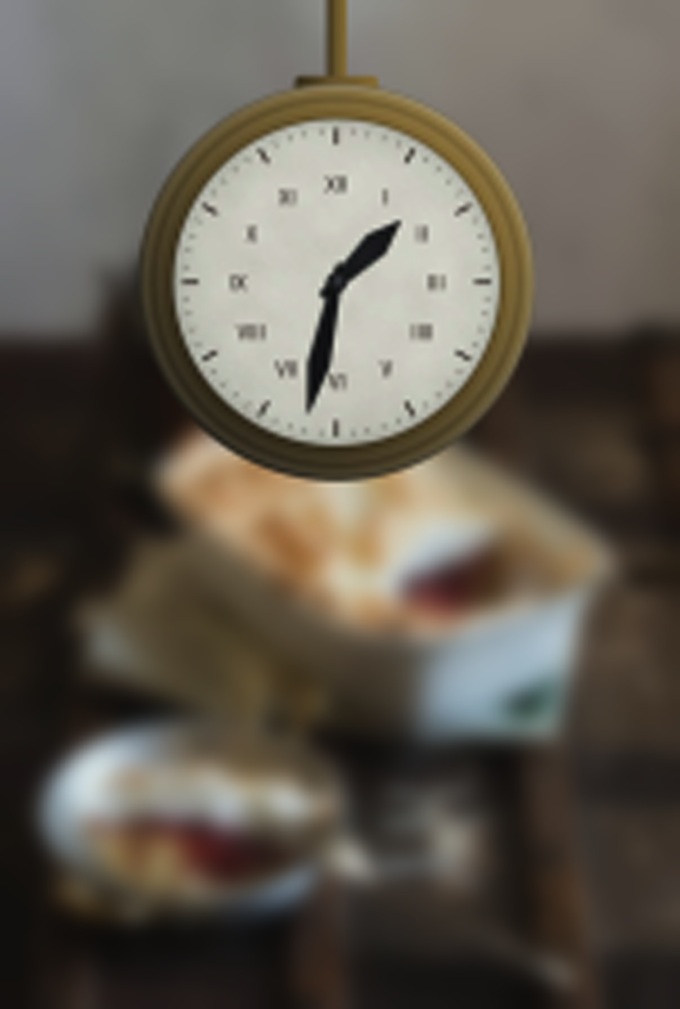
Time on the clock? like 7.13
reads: 1.32
